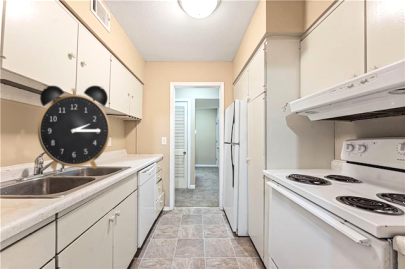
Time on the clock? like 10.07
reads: 2.15
